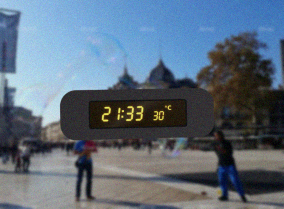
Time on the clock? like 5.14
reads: 21.33
